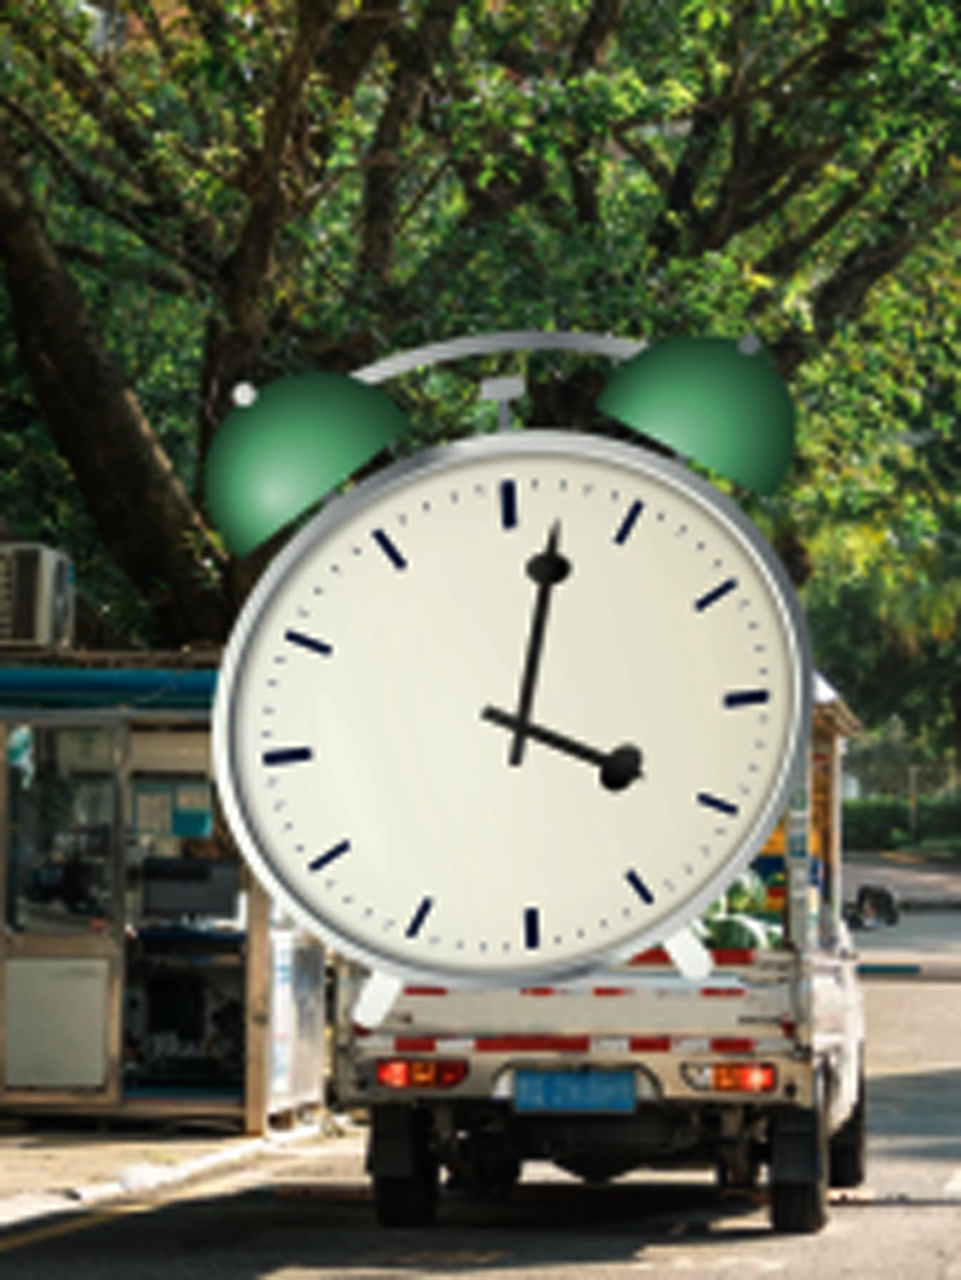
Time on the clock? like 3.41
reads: 4.02
